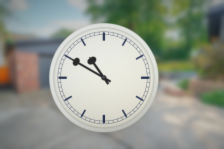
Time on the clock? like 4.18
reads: 10.50
